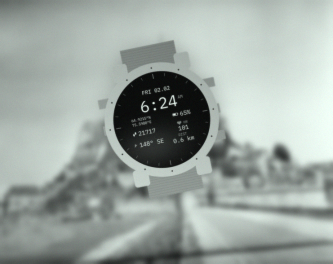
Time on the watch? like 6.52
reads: 6.24
